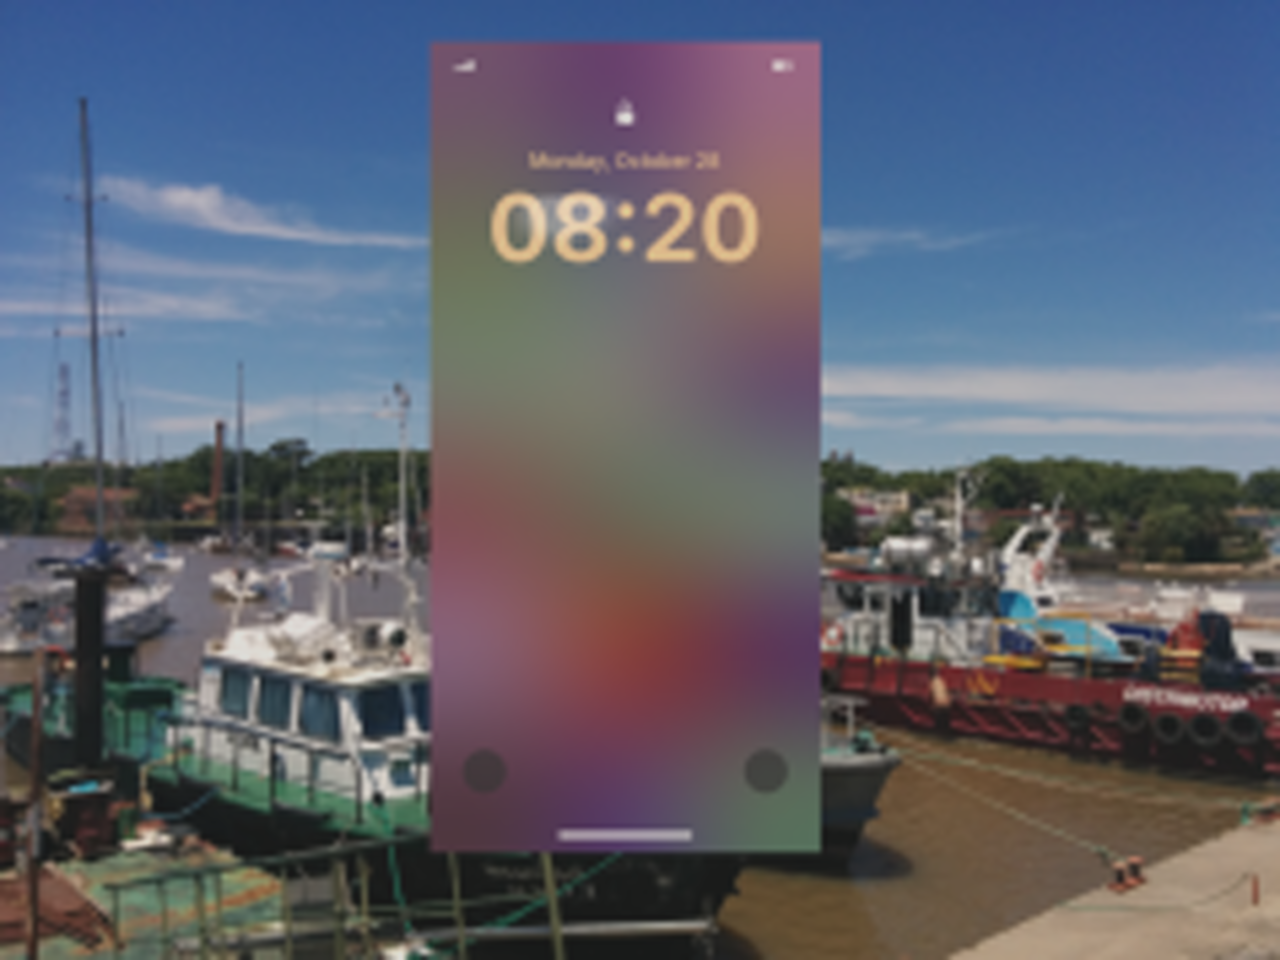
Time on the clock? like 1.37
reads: 8.20
